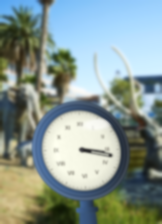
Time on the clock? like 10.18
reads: 3.17
